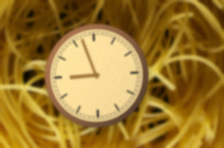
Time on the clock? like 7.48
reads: 8.57
